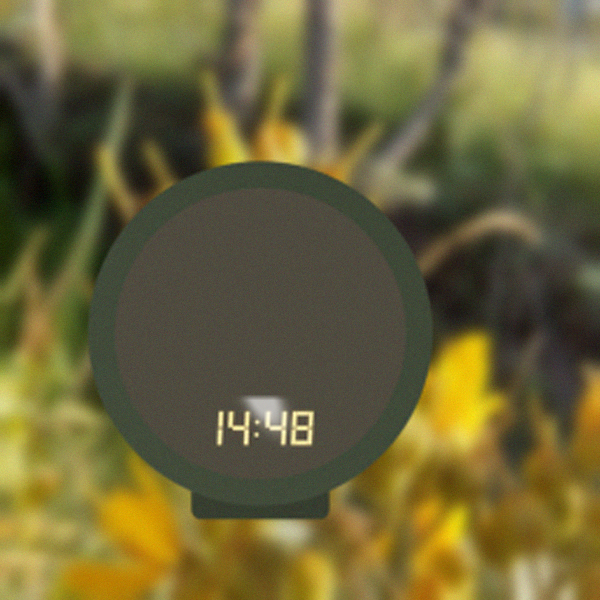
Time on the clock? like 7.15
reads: 14.48
